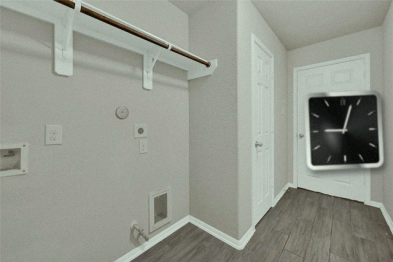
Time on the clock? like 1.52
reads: 9.03
